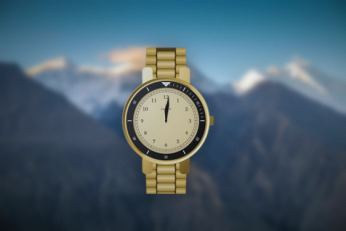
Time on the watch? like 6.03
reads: 12.01
